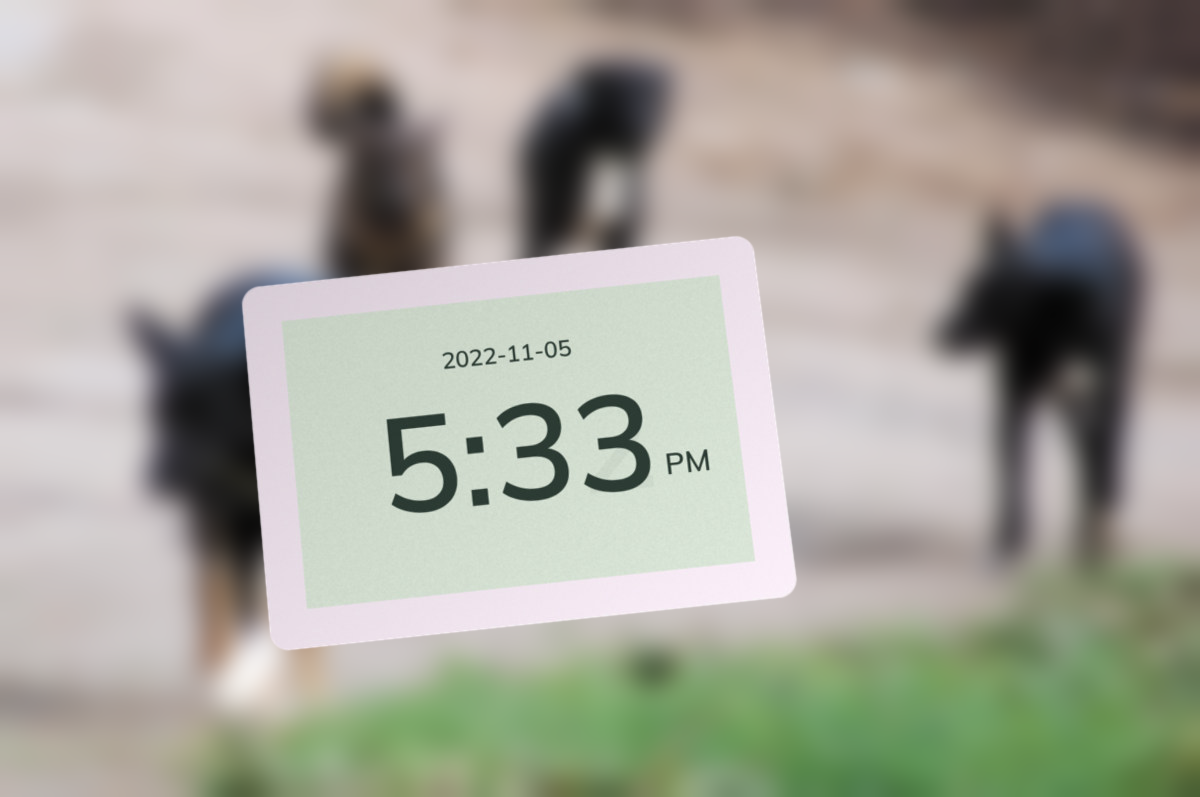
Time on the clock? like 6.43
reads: 5.33
